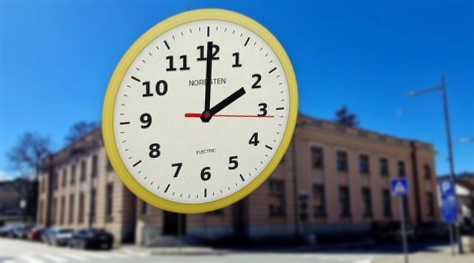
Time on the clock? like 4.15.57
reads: 2.00.16
